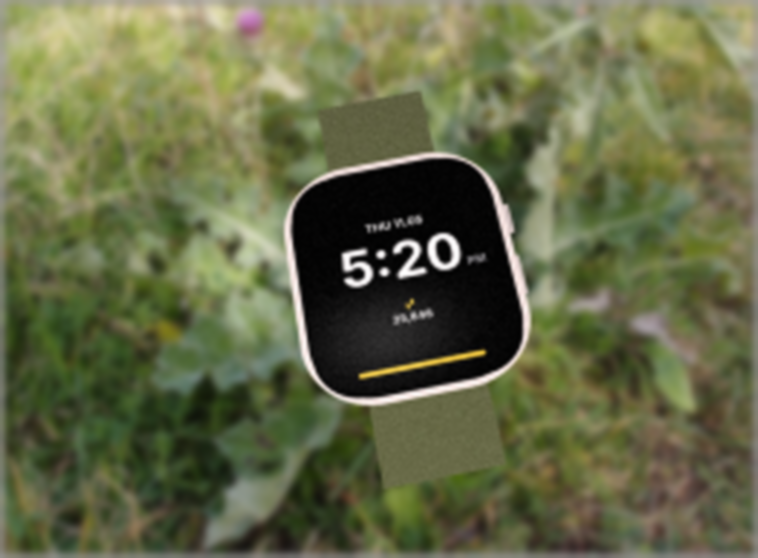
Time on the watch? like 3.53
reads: 5.20
